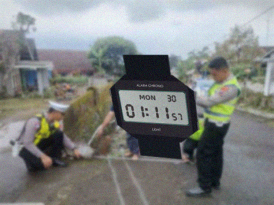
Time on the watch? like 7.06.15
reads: 1.11.57
